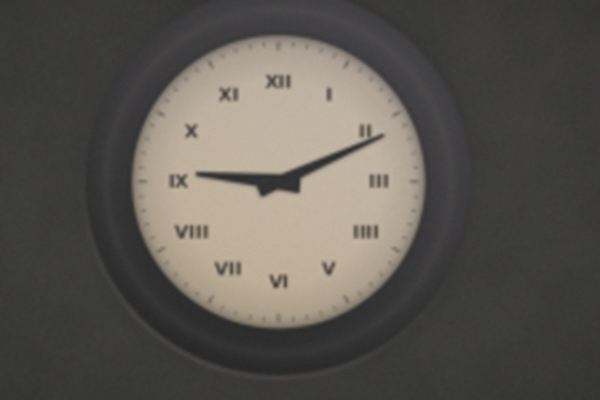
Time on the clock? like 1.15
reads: 9.11
